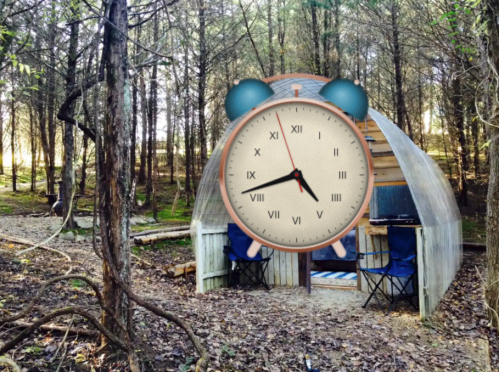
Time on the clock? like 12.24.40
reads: 4.41.57
